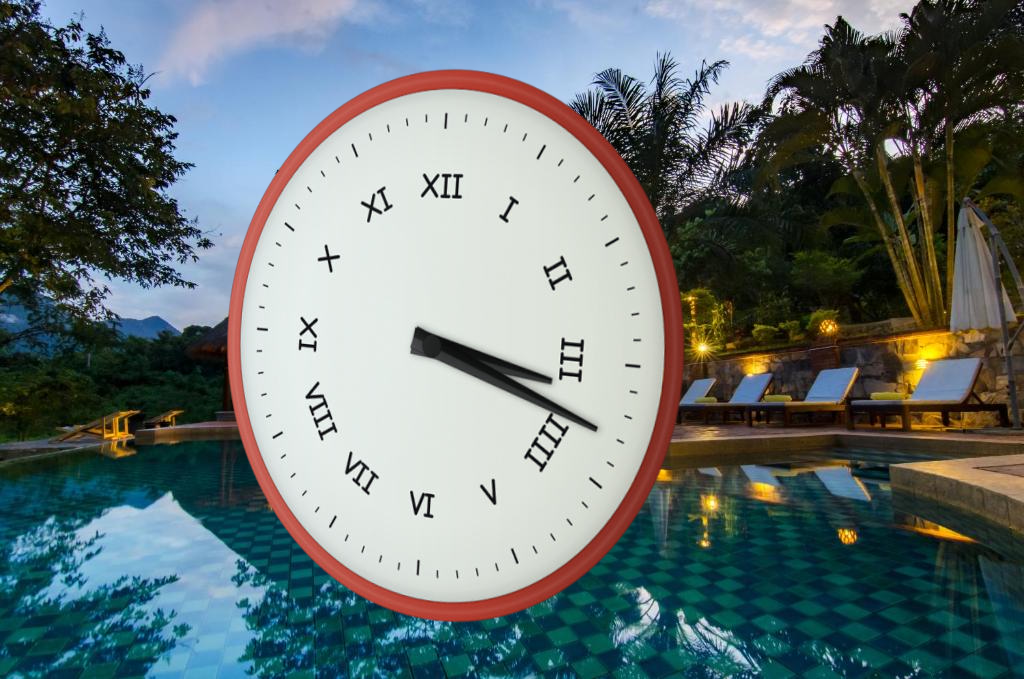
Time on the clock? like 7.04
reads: 3.18
